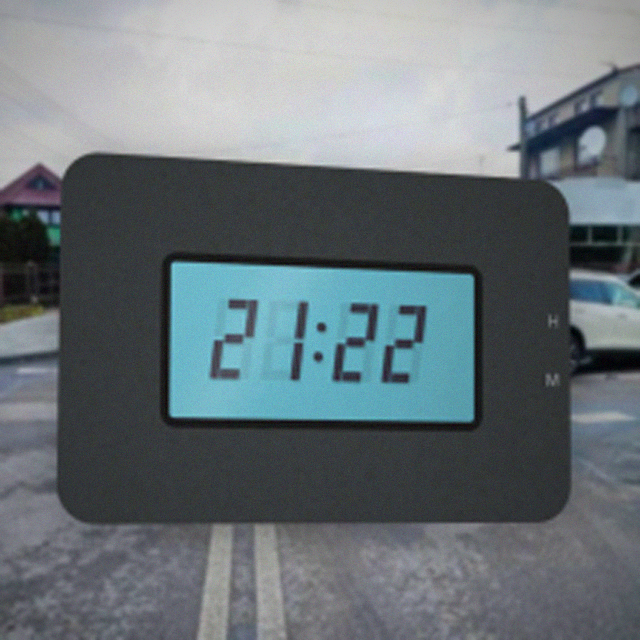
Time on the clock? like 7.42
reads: 21.22
